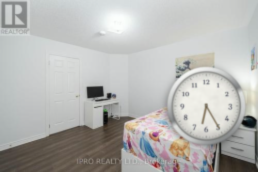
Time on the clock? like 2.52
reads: 6.25
